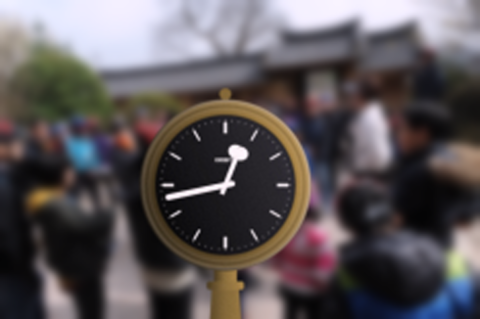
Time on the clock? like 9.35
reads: 12.43
